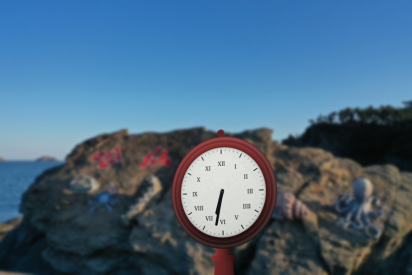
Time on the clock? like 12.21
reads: 6.32
